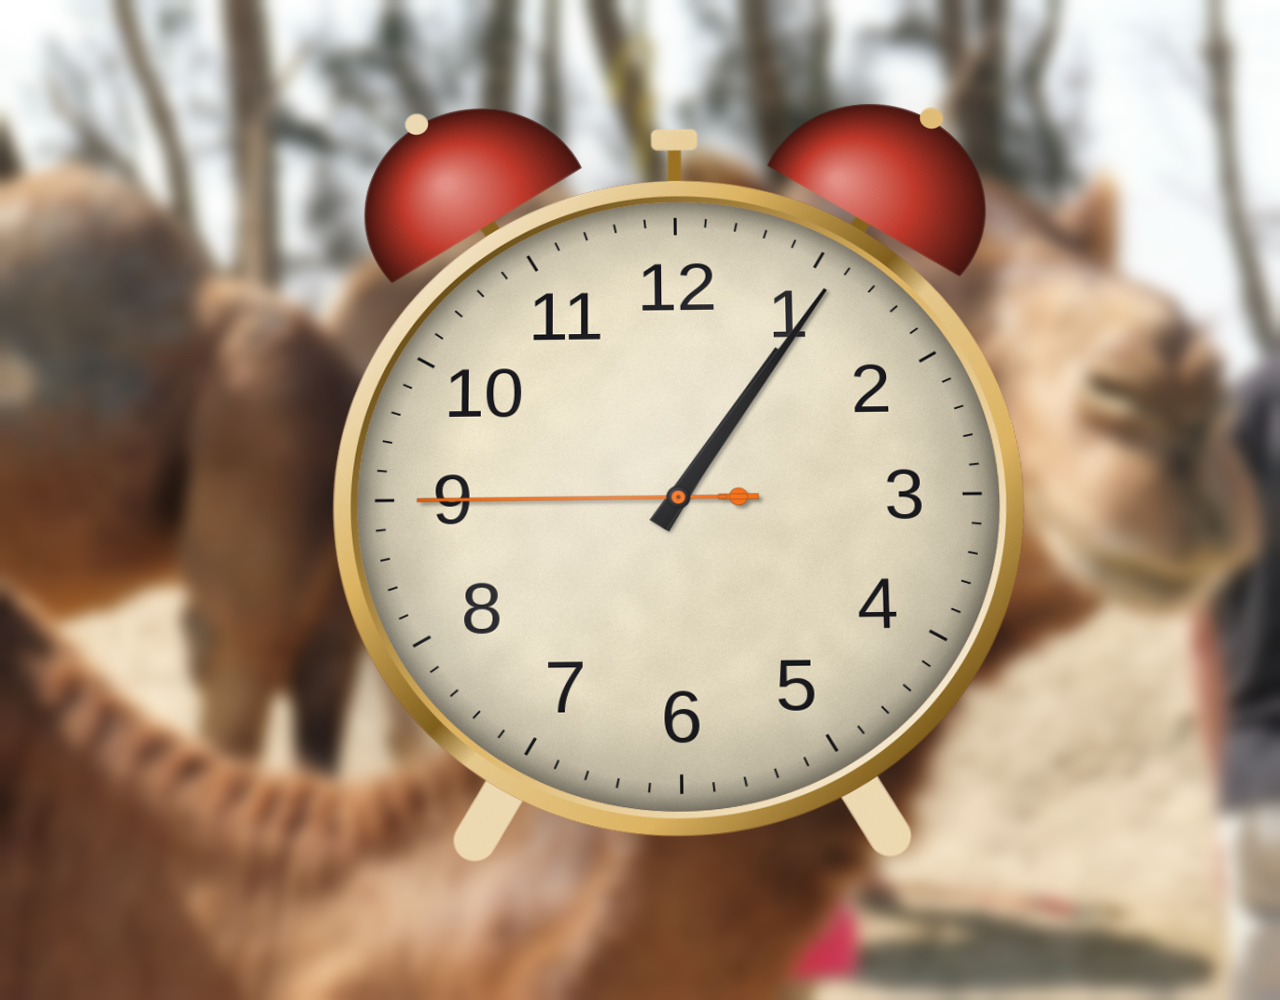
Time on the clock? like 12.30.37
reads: 1.05.45
